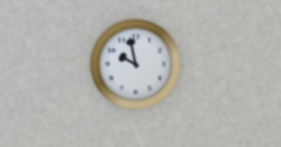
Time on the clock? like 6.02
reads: 9.58
